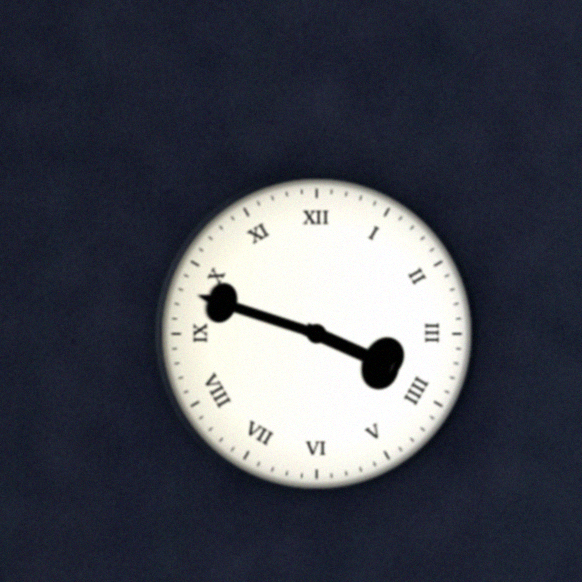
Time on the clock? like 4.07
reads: 3.48
